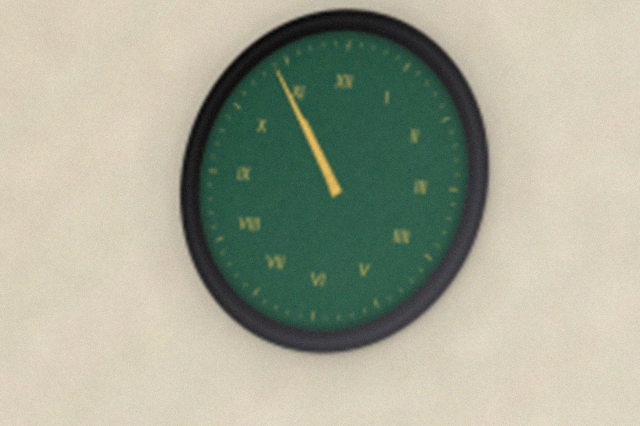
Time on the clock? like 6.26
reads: 10.54
